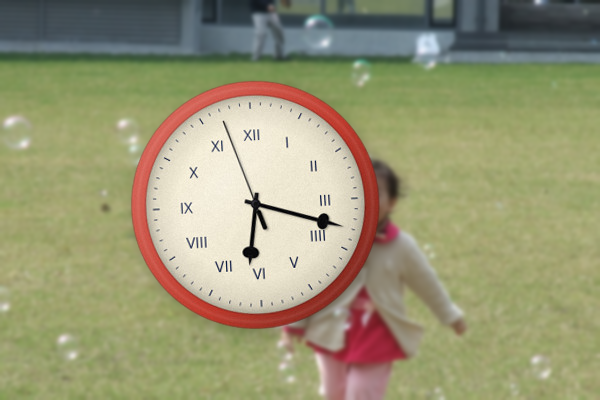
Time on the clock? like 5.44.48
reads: 6.17.57
